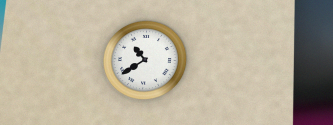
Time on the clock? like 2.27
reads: 10.39
